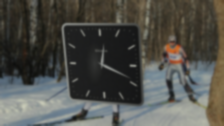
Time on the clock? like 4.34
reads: 12.19
